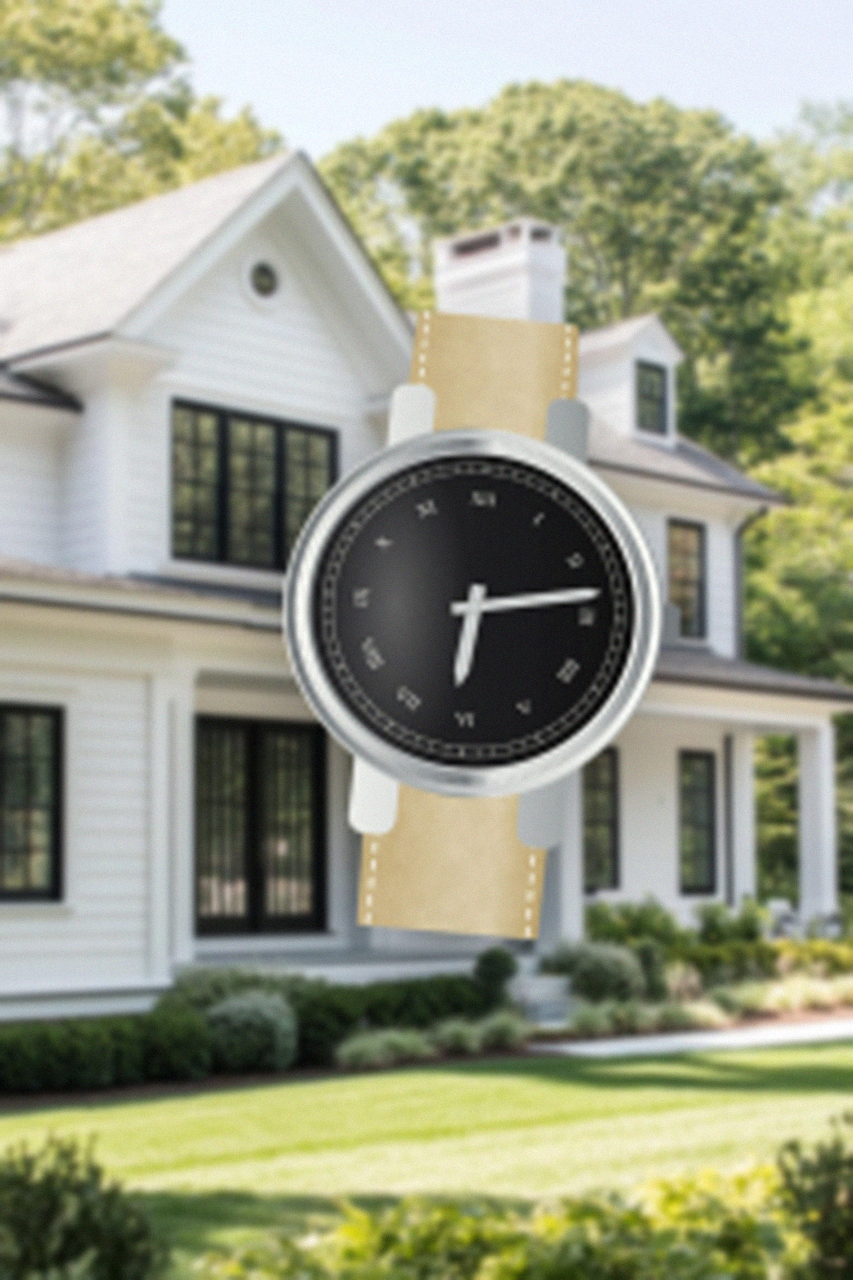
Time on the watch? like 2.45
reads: 6.13
